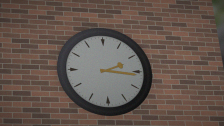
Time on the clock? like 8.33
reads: 2.16
